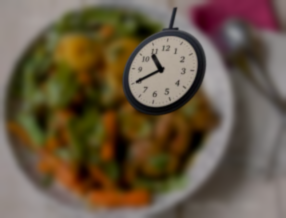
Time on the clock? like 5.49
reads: 10.40
